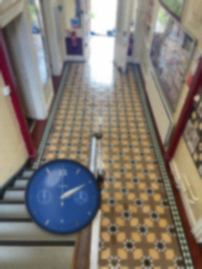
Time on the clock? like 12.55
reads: 2.10
